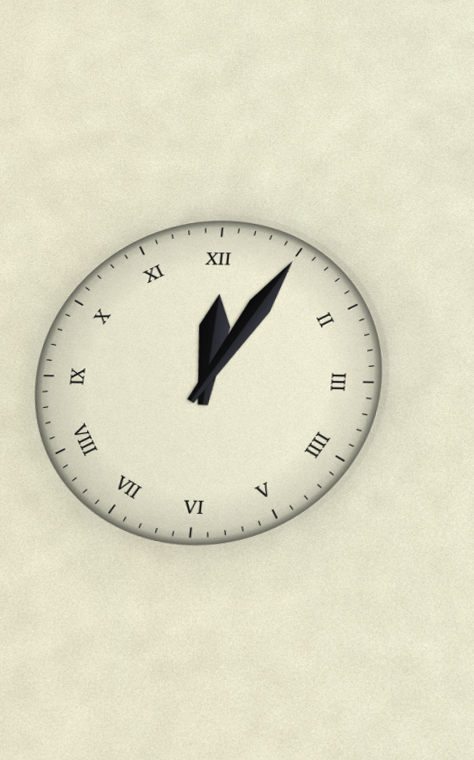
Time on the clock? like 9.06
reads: 12.05
